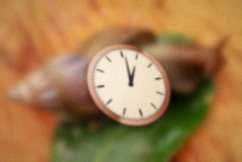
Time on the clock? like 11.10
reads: 1.01
